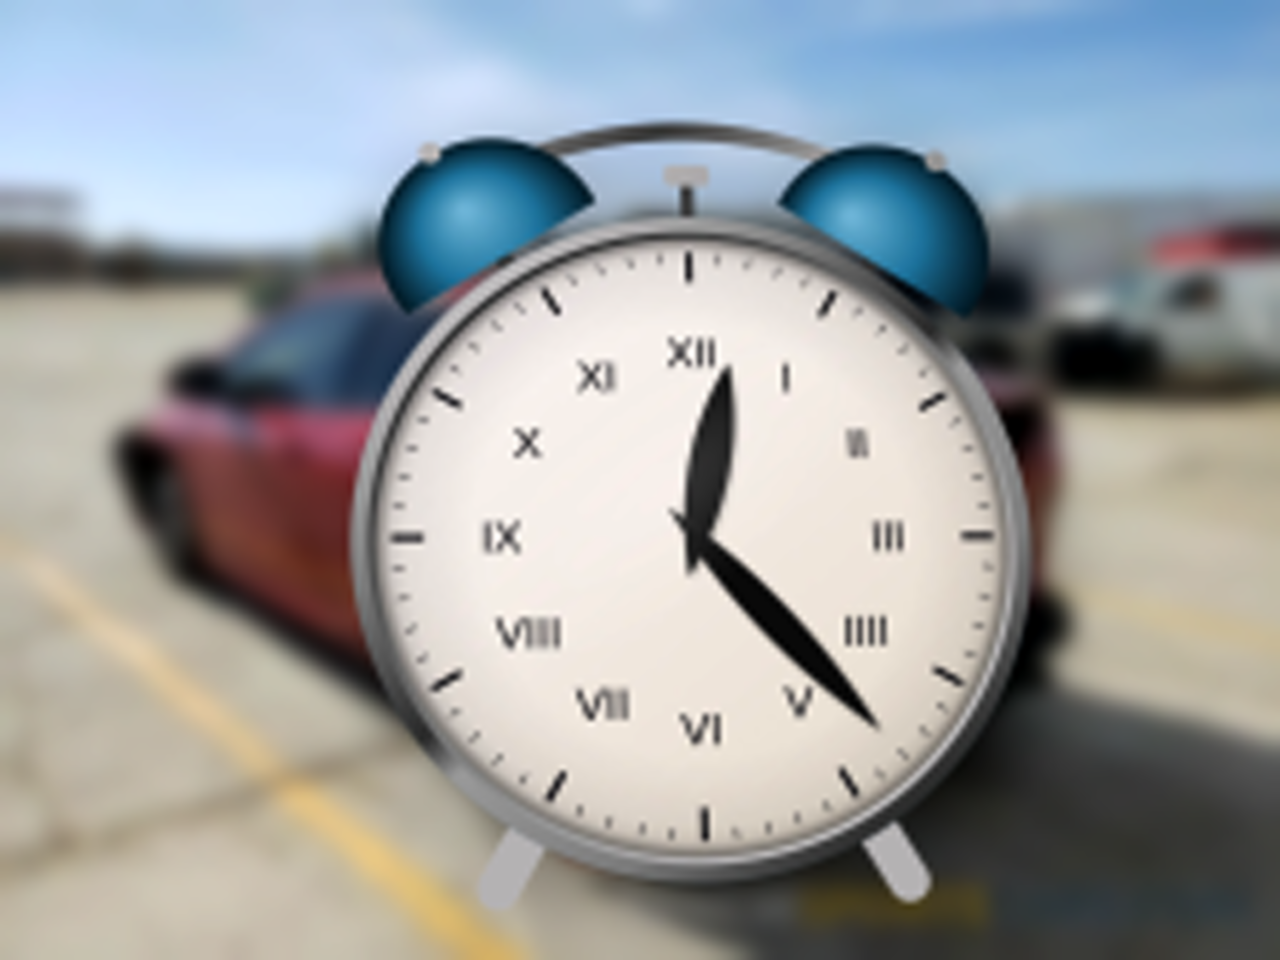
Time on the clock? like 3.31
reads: 12.23
